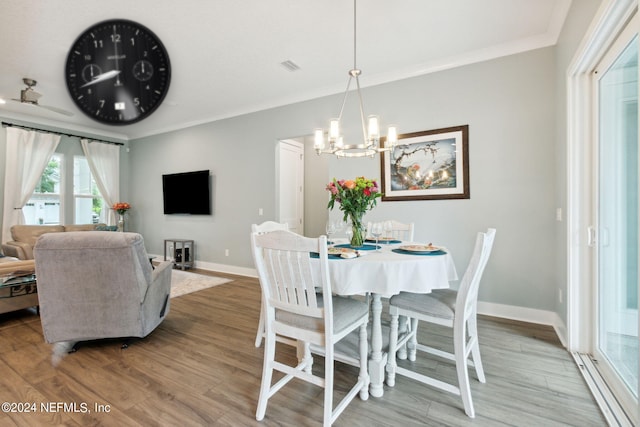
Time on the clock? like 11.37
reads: 8.42
